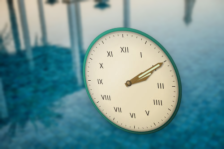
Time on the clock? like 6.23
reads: 2.10
